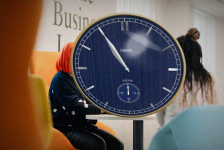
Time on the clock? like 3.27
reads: 10.55
